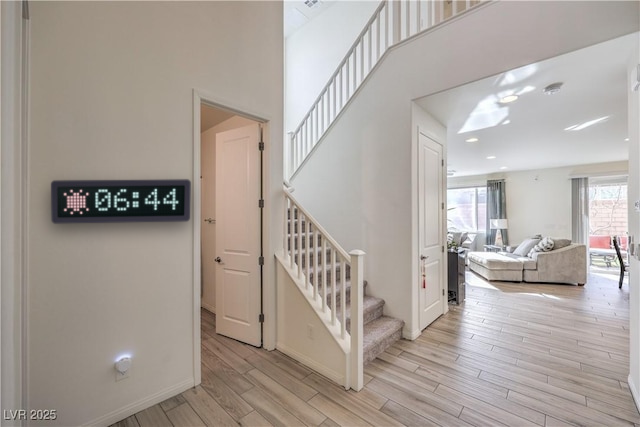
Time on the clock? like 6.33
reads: 6.44
